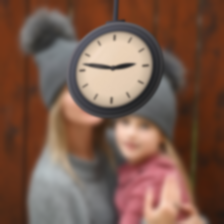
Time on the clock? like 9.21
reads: 2.47
